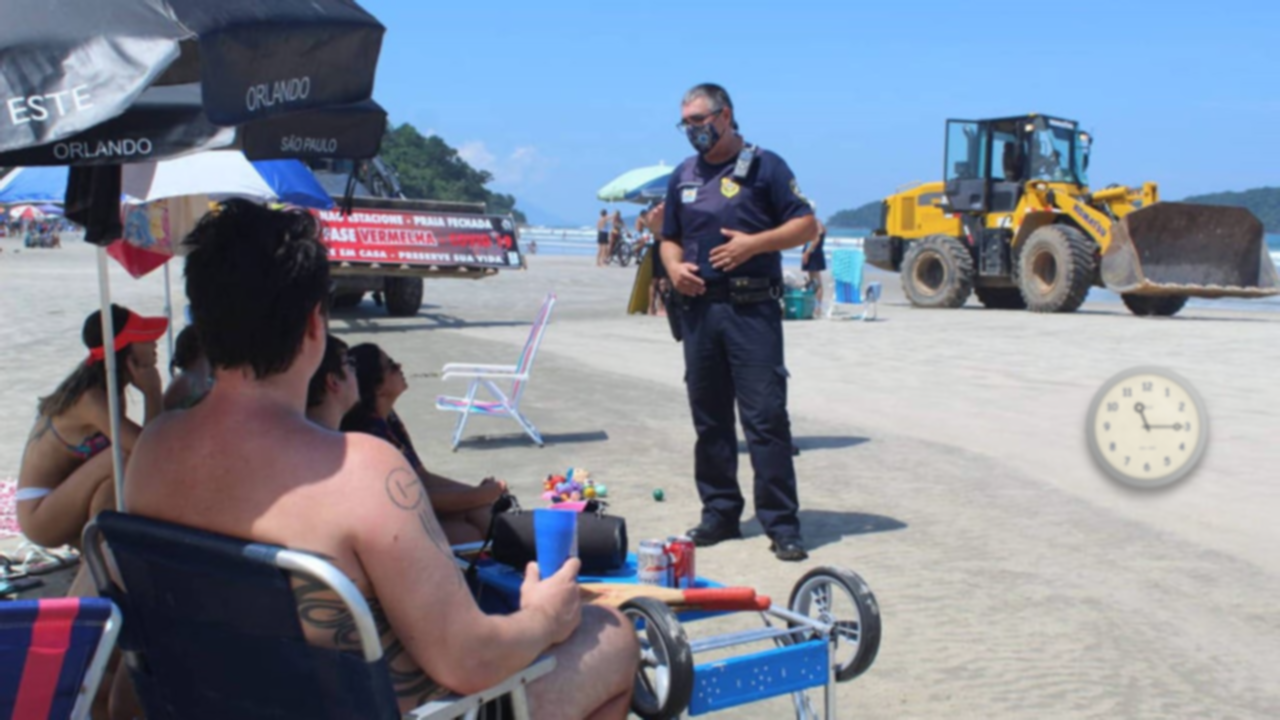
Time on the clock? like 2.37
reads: 11.15
